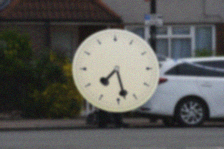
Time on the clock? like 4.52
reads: 7.28
